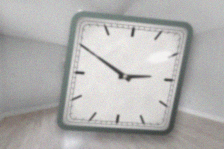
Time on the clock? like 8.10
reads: 2.50
